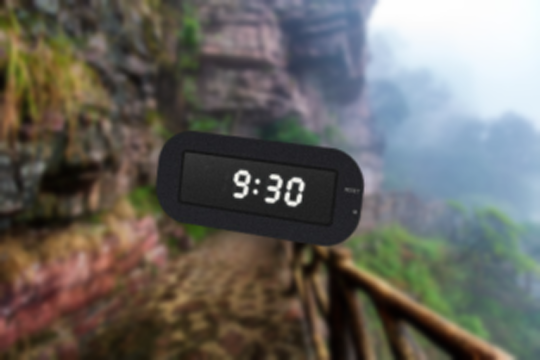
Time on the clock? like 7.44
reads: 9.30
